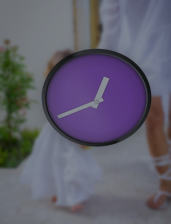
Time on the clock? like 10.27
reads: 12.41
